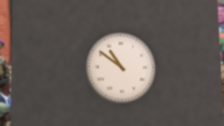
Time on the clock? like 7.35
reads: 10.51
